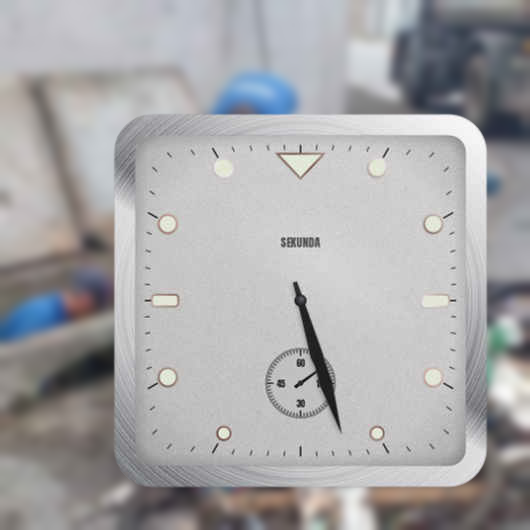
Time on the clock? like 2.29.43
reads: 5.27.09
